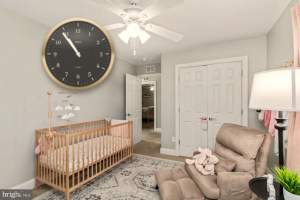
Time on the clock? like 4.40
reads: 10.54
